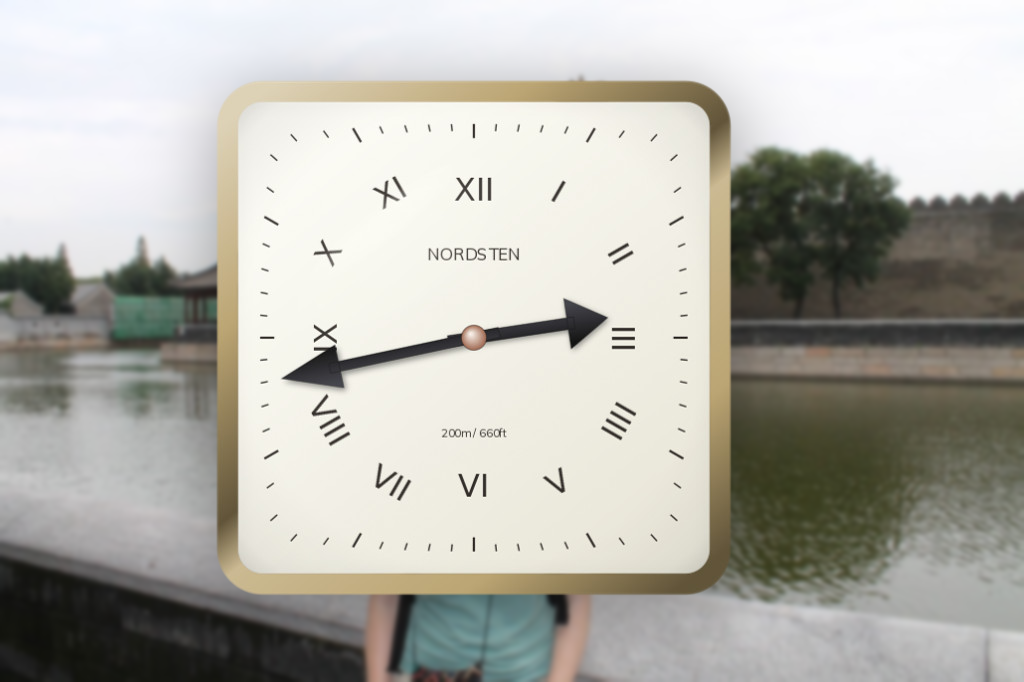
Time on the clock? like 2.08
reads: 2.43
